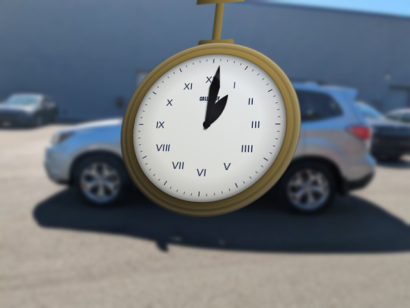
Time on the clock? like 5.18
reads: 1.01
